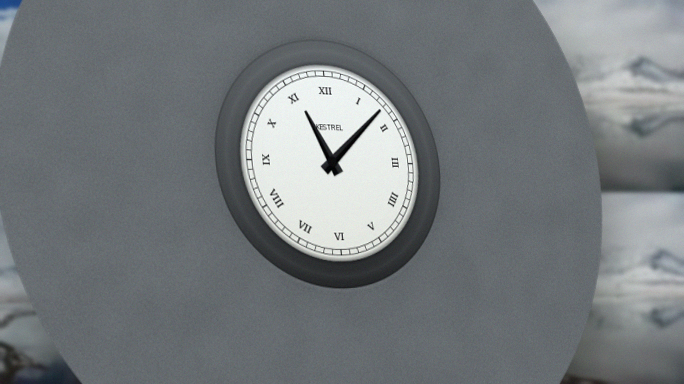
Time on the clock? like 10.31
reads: 11.08
